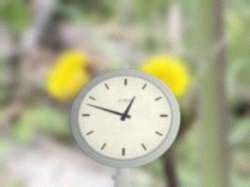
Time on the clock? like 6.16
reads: 12.48
